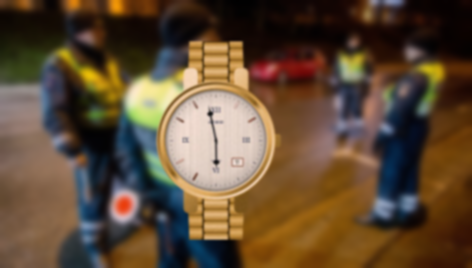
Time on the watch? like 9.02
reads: 5.58
